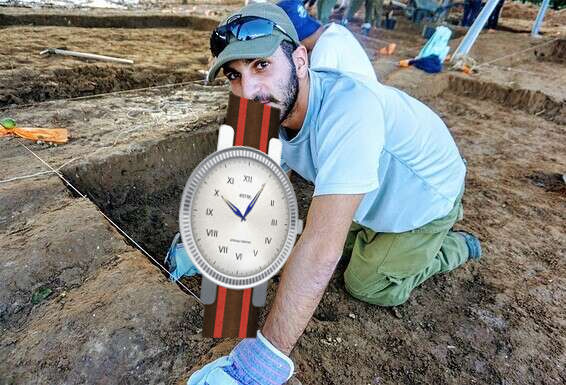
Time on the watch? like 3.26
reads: 10.05
